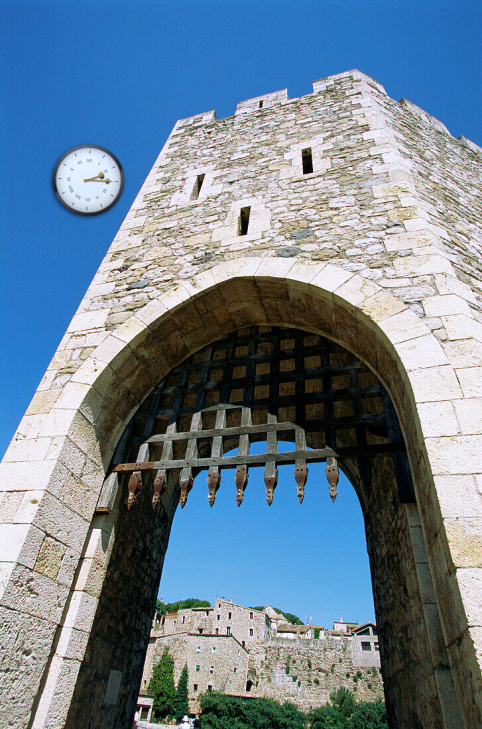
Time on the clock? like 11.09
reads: 2.15
